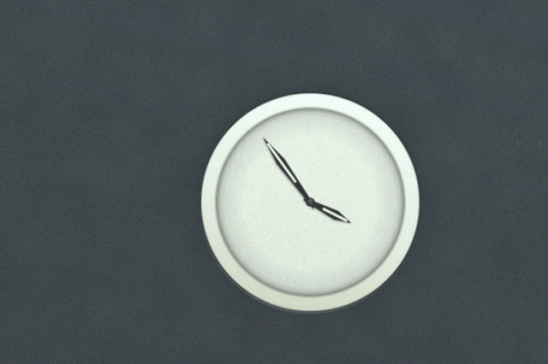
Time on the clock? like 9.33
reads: 3.54
